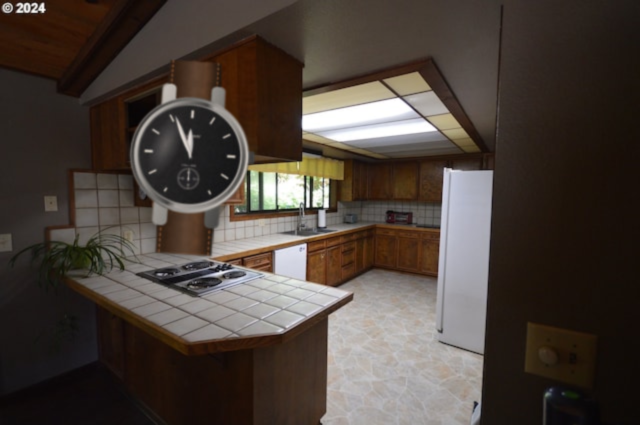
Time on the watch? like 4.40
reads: 11.56
